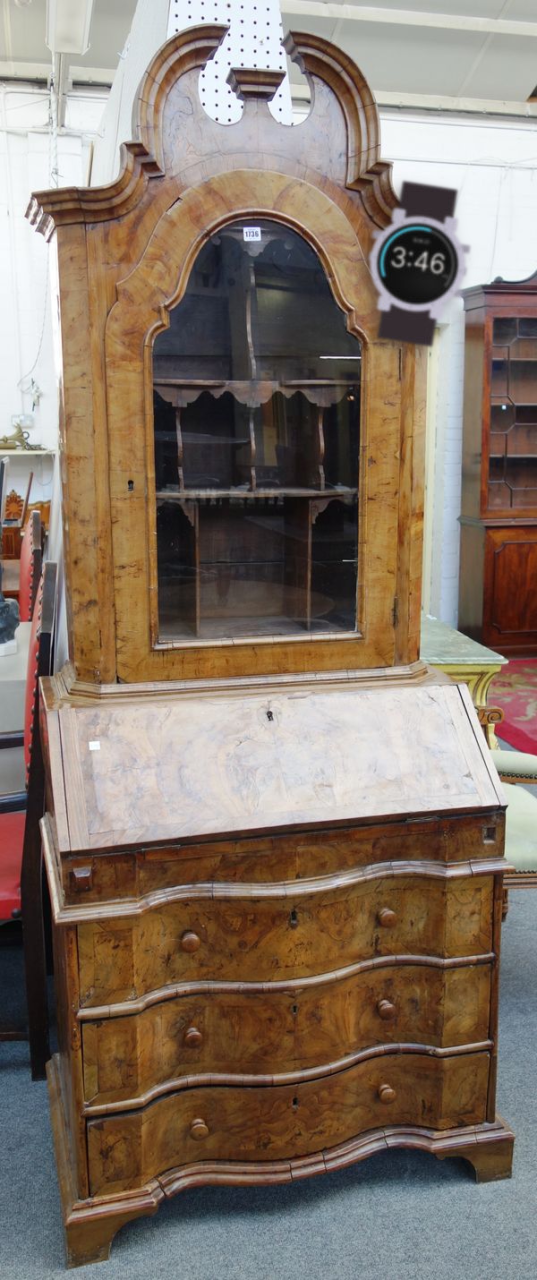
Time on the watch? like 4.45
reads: 3.46
